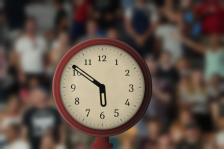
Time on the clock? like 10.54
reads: 5.51
